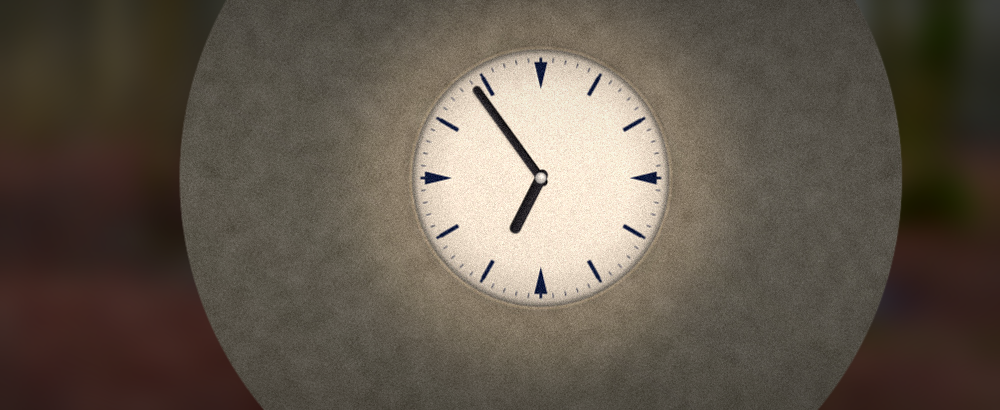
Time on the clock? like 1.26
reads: 6.54
